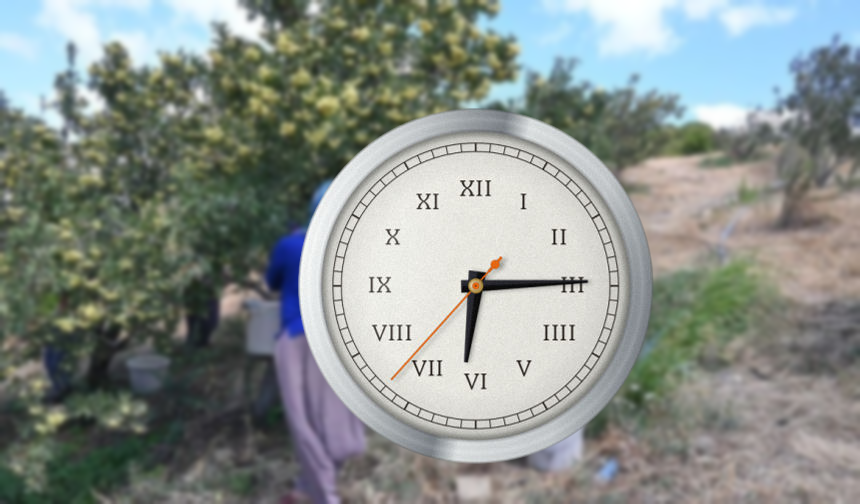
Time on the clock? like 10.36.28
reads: 6.14.37
